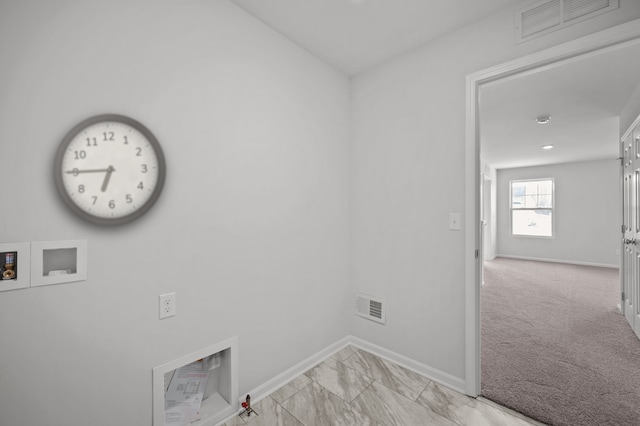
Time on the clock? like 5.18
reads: 6.45
